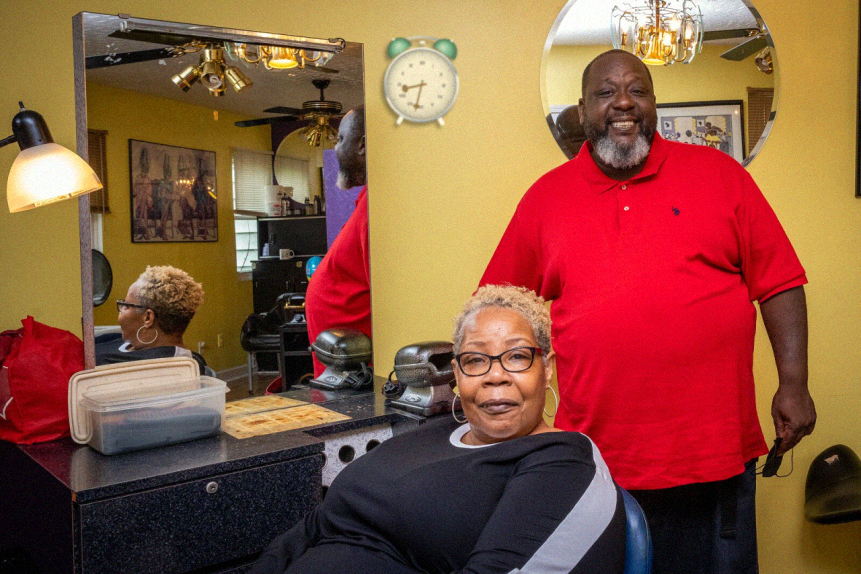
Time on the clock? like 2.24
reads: 8.32
